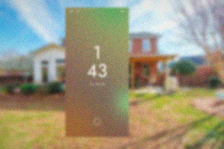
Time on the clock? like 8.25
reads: 1.43
